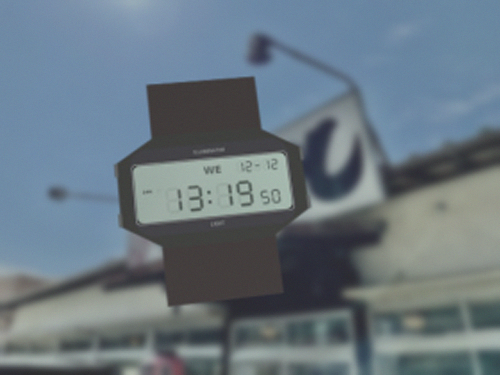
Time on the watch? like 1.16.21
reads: 13.19.50
